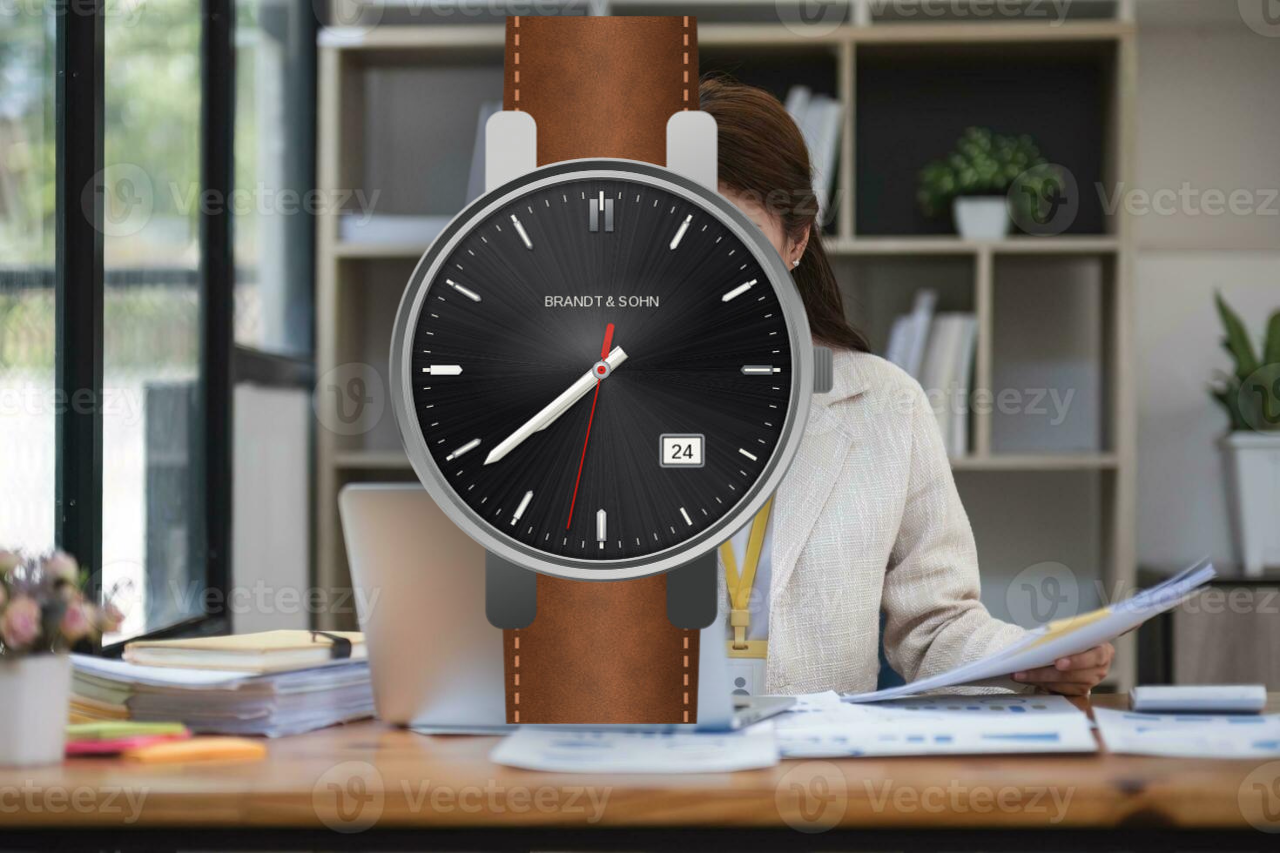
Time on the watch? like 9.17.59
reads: 7.38.32
